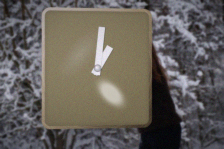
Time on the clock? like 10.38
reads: 1.01
